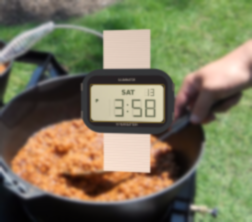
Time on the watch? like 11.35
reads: 3.58
